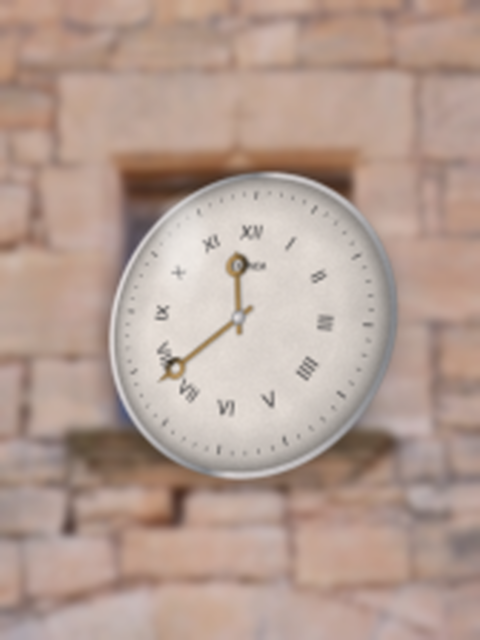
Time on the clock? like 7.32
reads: 11.38
